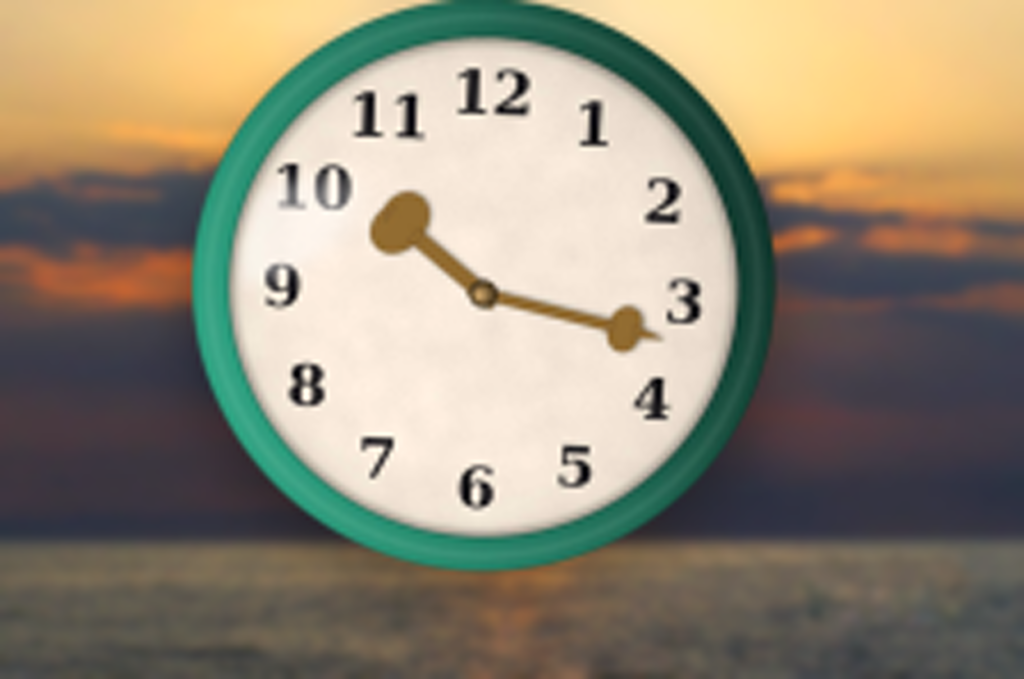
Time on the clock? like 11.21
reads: 10.17
